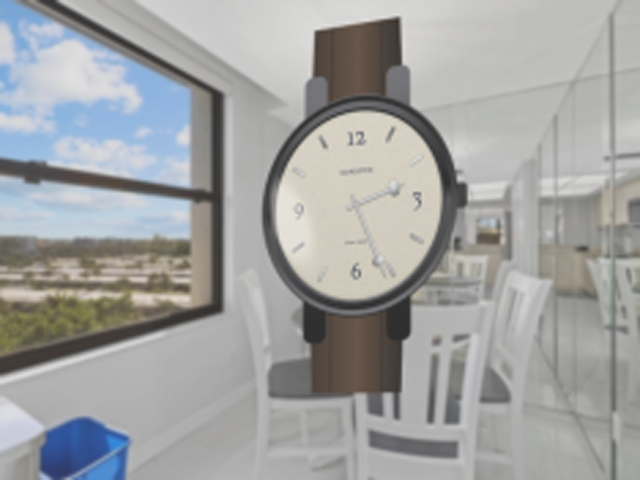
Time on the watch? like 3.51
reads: 2.26
